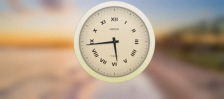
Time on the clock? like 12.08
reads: 5.44
